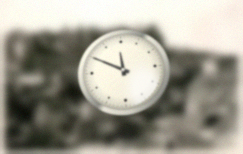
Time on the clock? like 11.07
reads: 11.50
